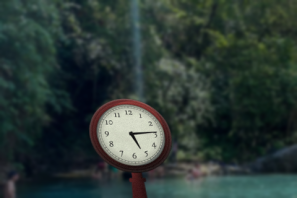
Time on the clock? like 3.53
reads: 5.14
